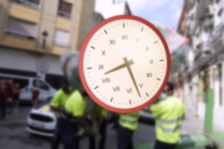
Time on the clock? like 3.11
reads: 8.27
